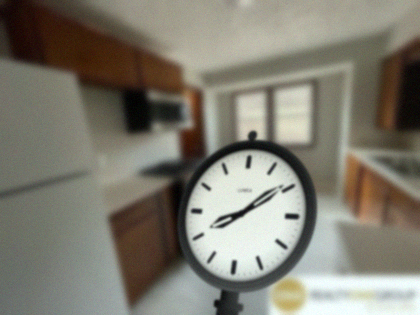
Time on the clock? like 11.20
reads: 8.09
